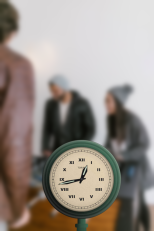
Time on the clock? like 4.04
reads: 12.43
